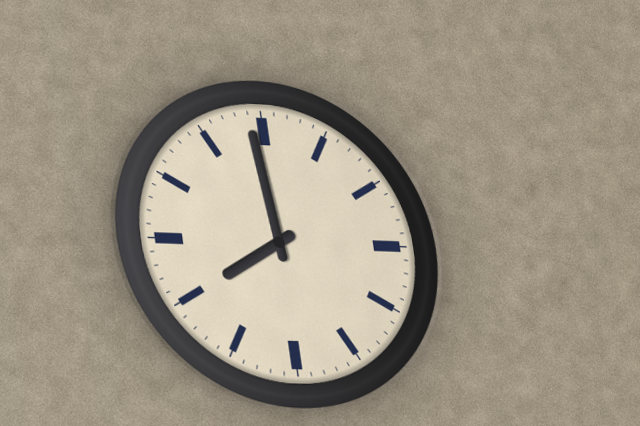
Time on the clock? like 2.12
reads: 7.59
